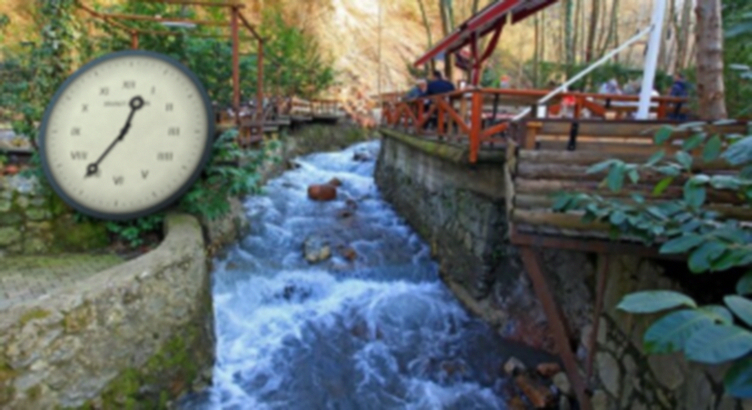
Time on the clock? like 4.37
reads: 12.36
